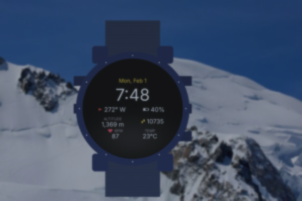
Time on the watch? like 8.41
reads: 7.48
